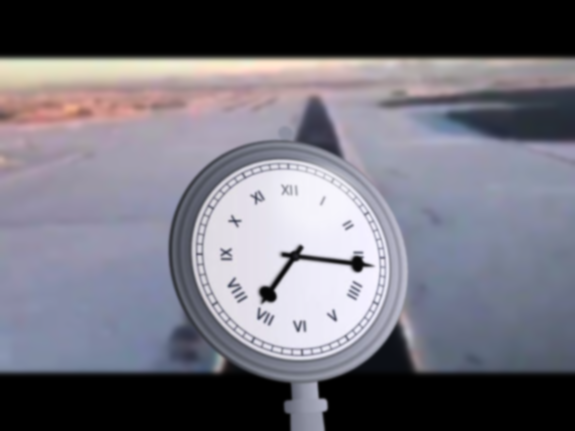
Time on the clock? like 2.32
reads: 7.16
